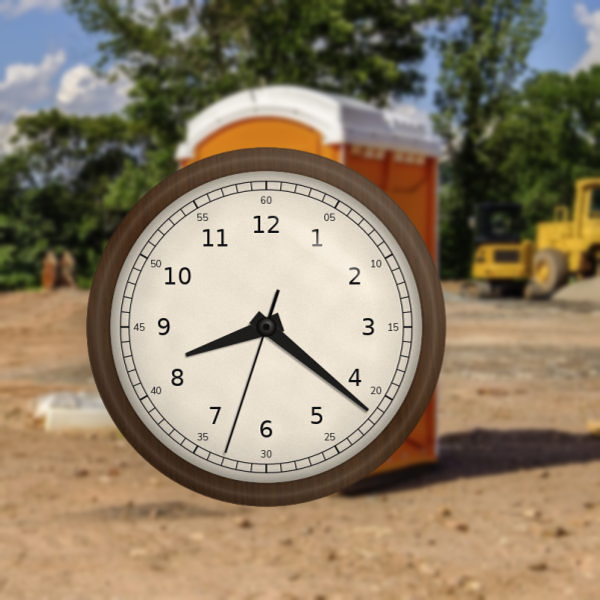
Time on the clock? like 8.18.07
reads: 8.21.33
